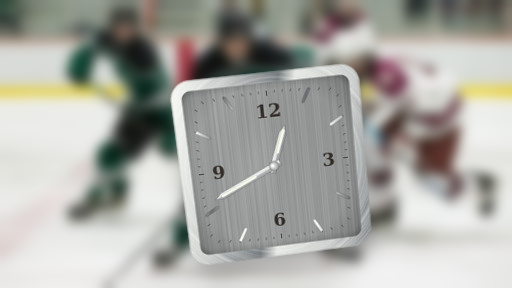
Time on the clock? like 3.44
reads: 12.41
